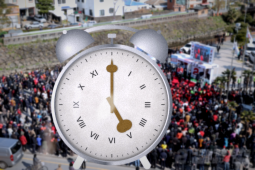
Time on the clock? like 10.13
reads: 5.00
